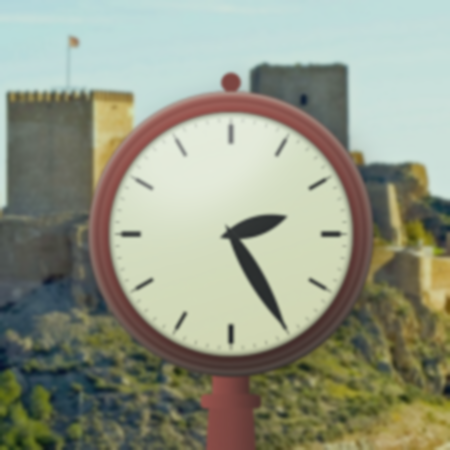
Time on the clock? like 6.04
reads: 2.25
